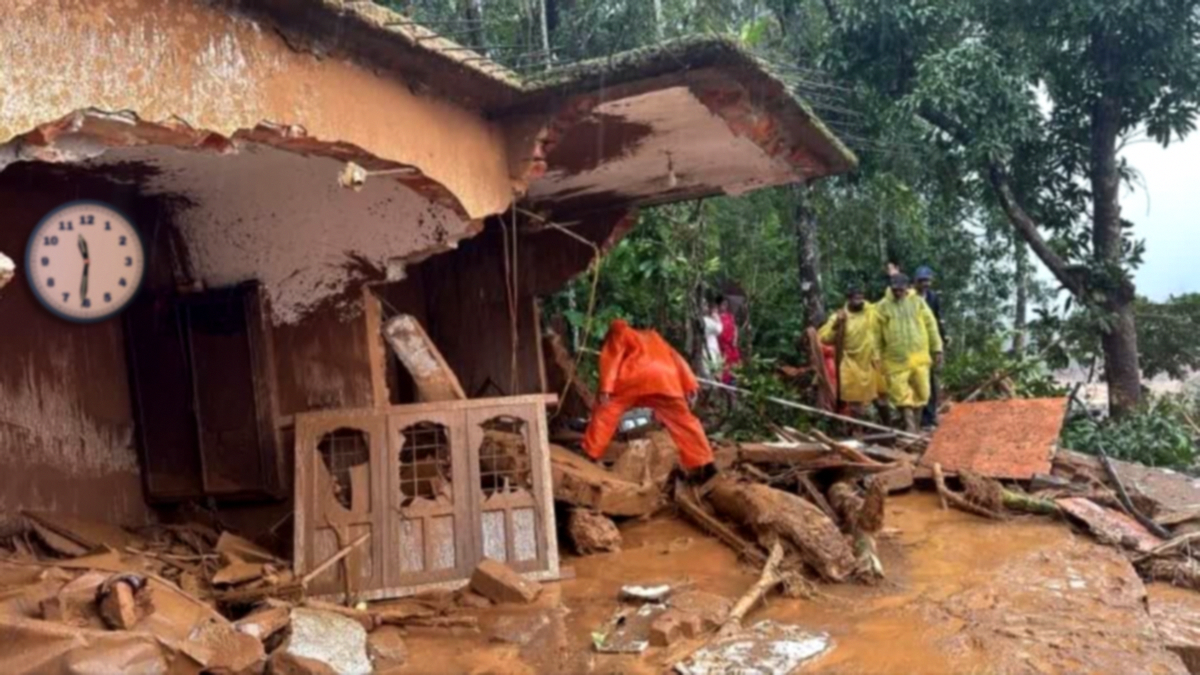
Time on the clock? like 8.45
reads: 11.31
